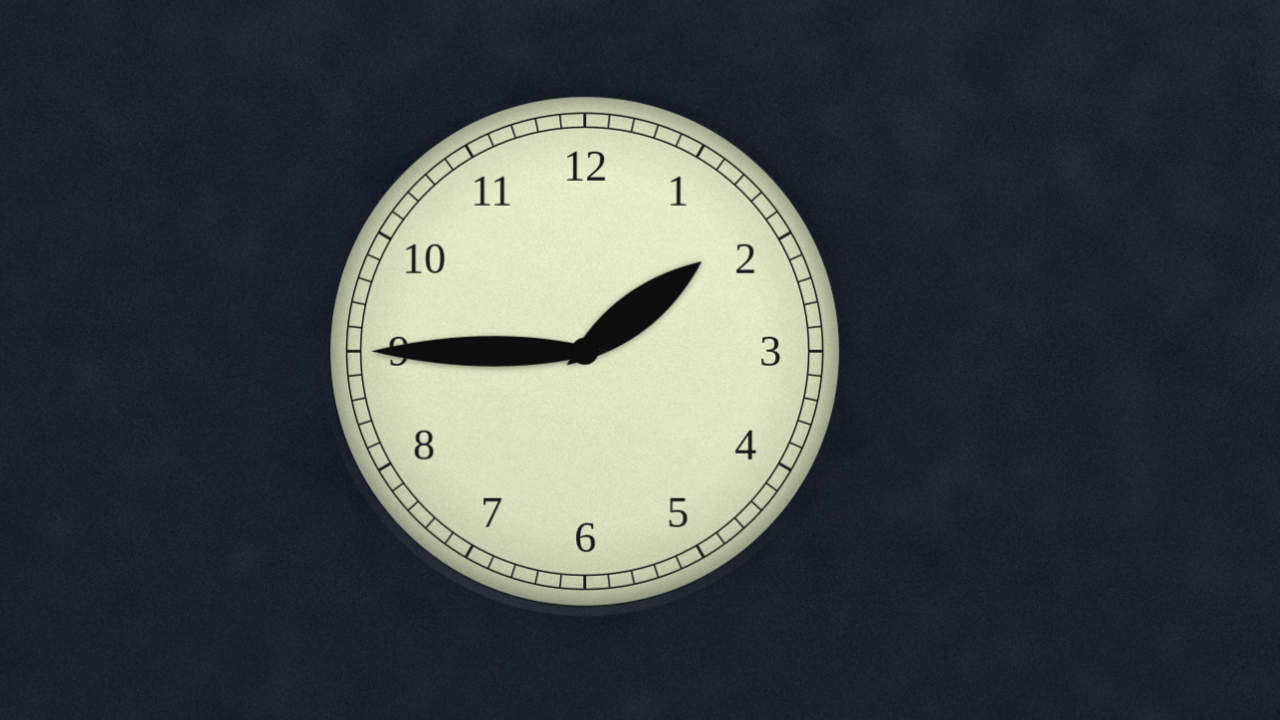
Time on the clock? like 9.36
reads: 1.45
